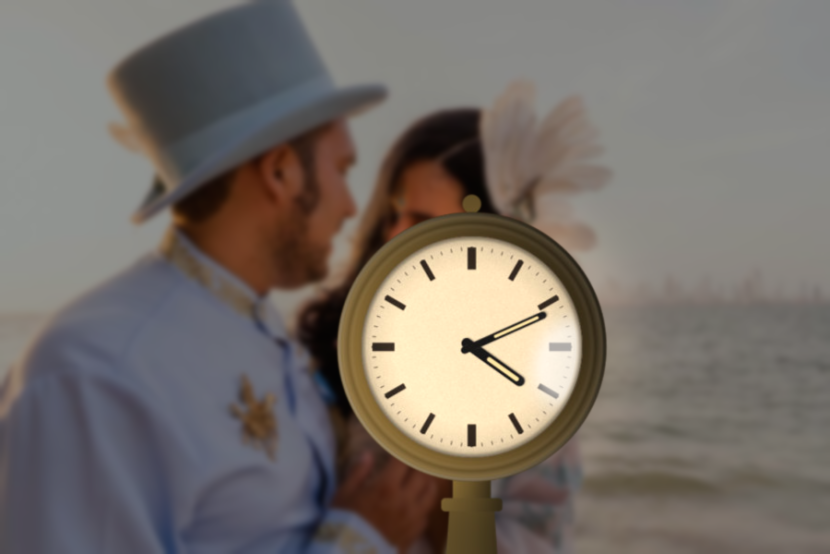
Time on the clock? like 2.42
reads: 4.11
